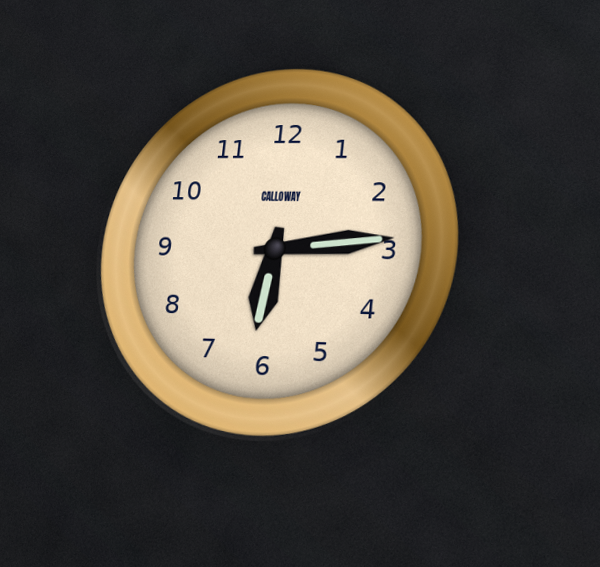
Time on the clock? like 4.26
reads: 6.14
